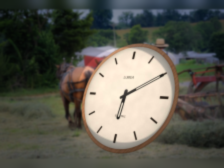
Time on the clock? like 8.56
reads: 6.10
